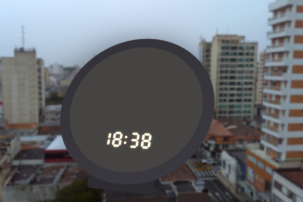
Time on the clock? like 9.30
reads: 18.38
